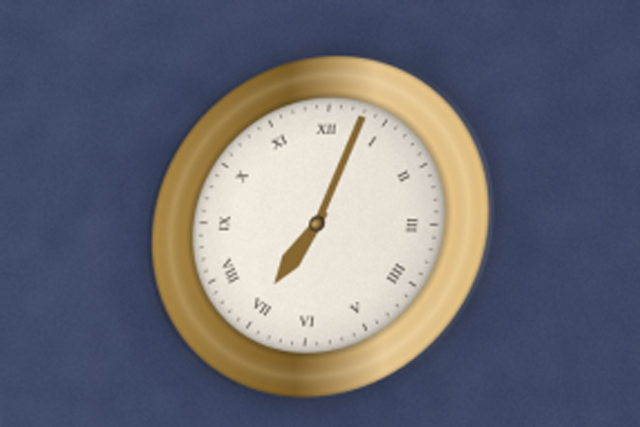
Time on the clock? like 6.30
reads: 7.03
